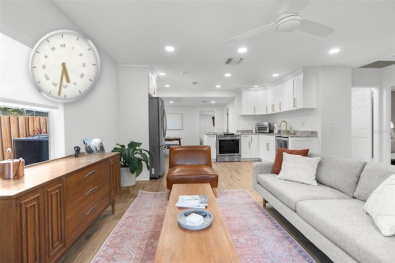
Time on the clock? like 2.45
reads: 5.32
